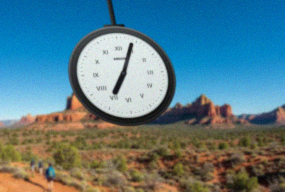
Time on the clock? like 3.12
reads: 7.04
